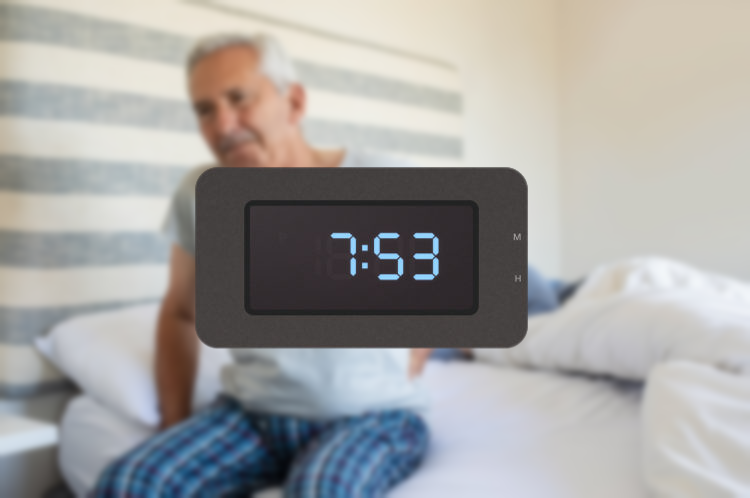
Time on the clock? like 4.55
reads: 7.53
